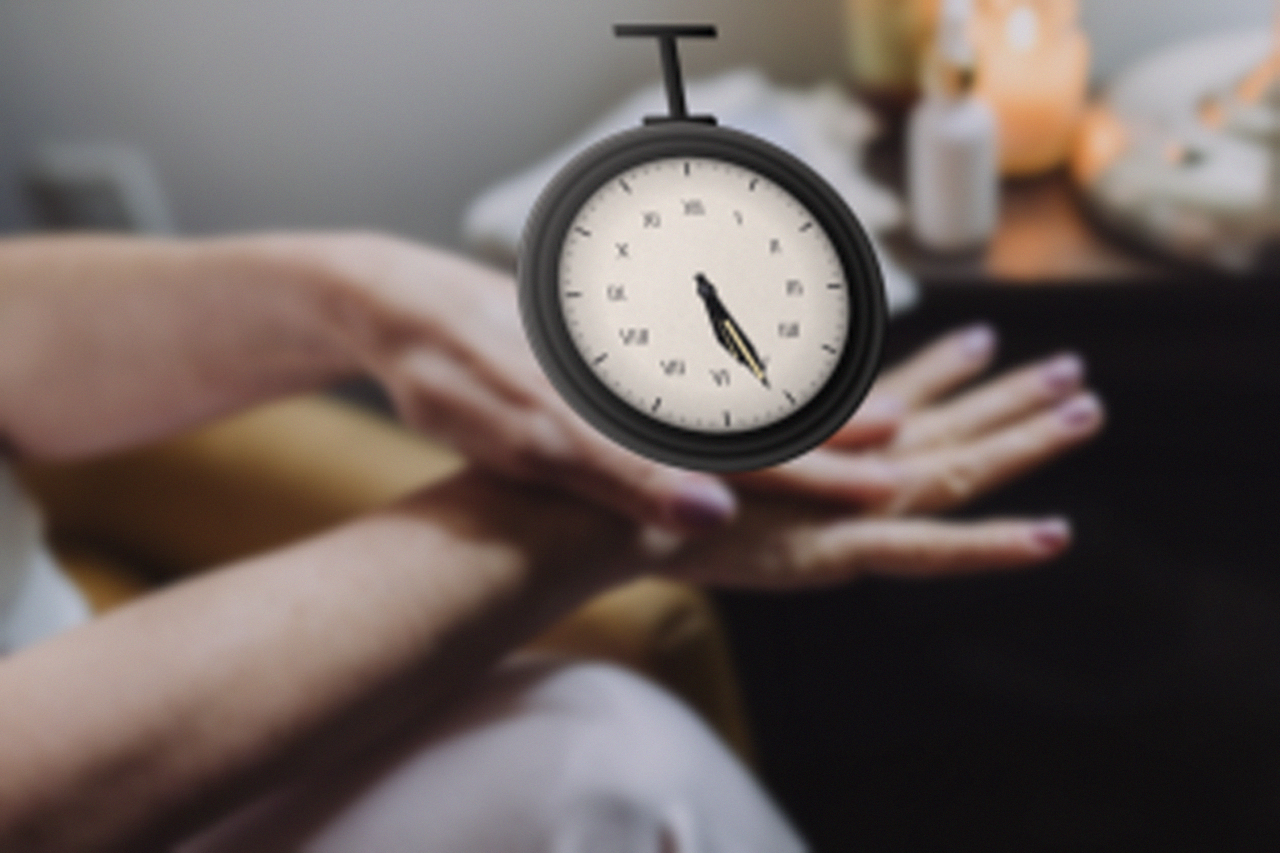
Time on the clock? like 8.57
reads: 5.26
